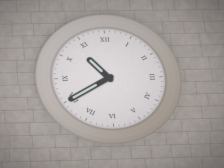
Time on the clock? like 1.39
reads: 10.40
